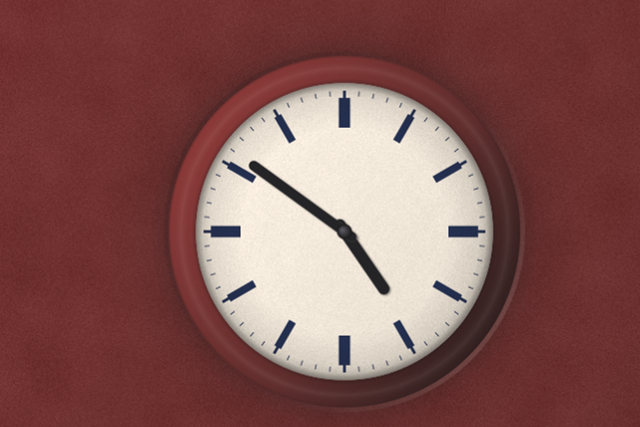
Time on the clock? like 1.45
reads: 4.51
